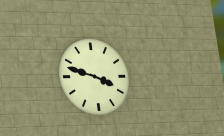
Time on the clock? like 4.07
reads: 3.48
